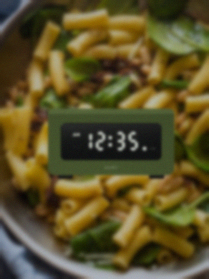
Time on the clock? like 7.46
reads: 12.35
